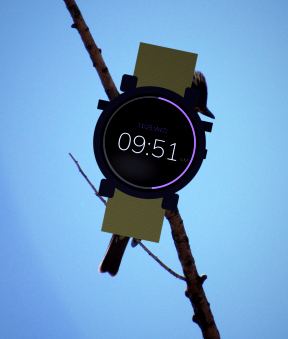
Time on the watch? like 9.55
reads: 9.51
